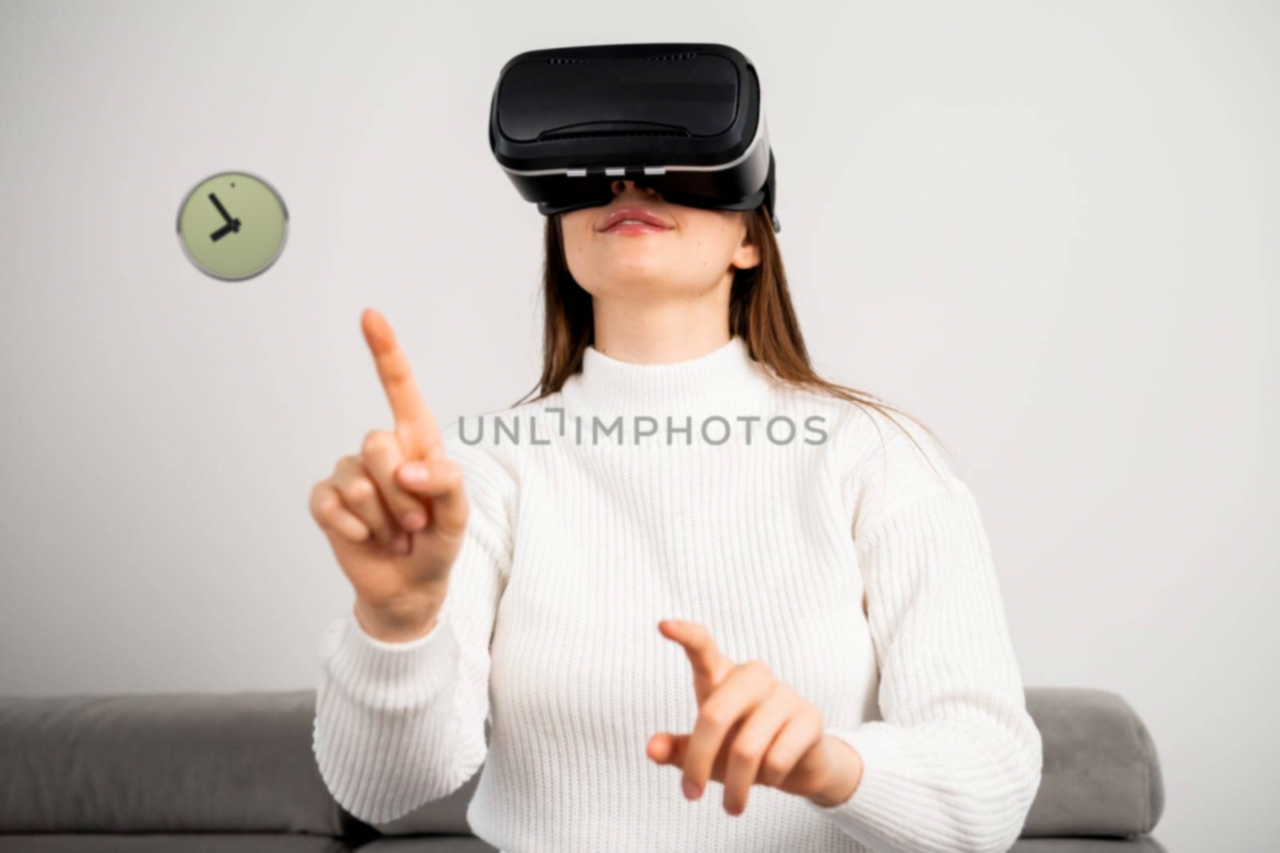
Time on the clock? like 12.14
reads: 7.54
